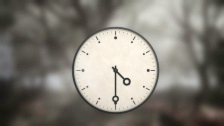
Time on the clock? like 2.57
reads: 4.30
